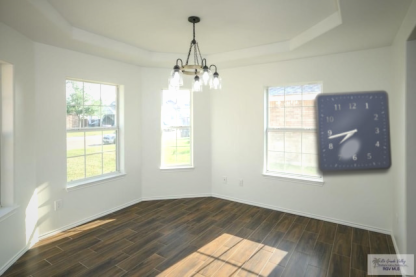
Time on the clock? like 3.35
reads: 7.43
